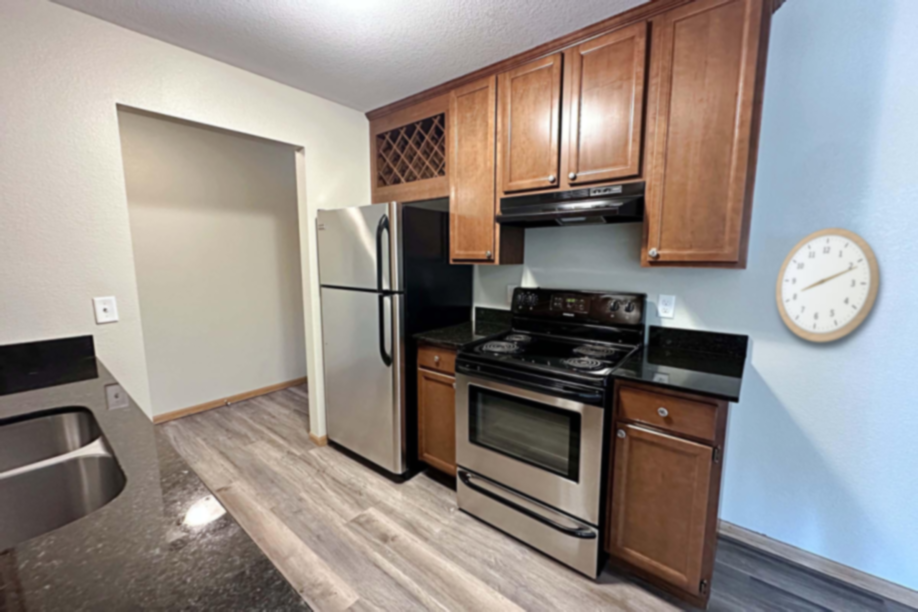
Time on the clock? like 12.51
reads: 8.11
